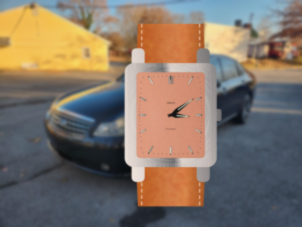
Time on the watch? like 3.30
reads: 3.09
